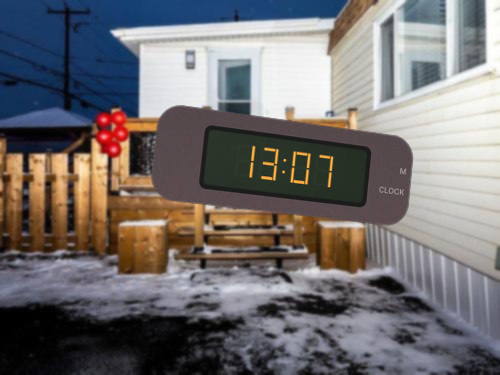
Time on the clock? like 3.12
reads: 13.07
